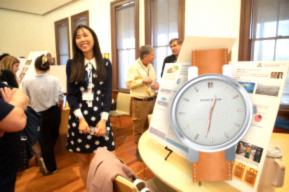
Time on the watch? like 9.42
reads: 12.32
